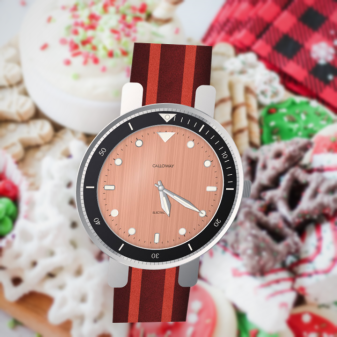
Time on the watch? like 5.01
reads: 5.20
